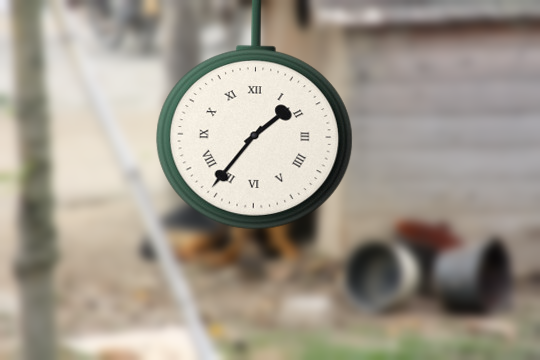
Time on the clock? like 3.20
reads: 1.36
